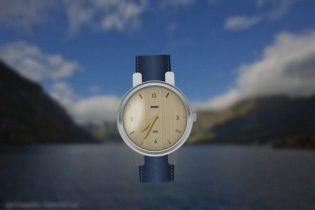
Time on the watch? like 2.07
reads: 7.35
